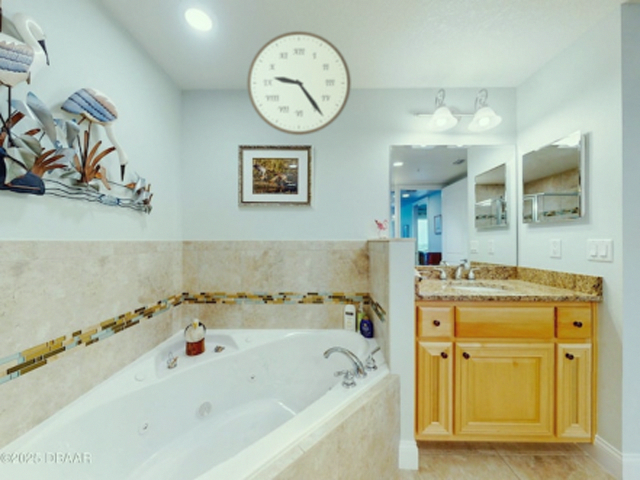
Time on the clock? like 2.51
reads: 9.24
